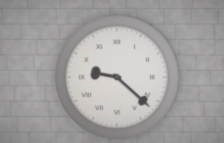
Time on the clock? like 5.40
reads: 9.22
